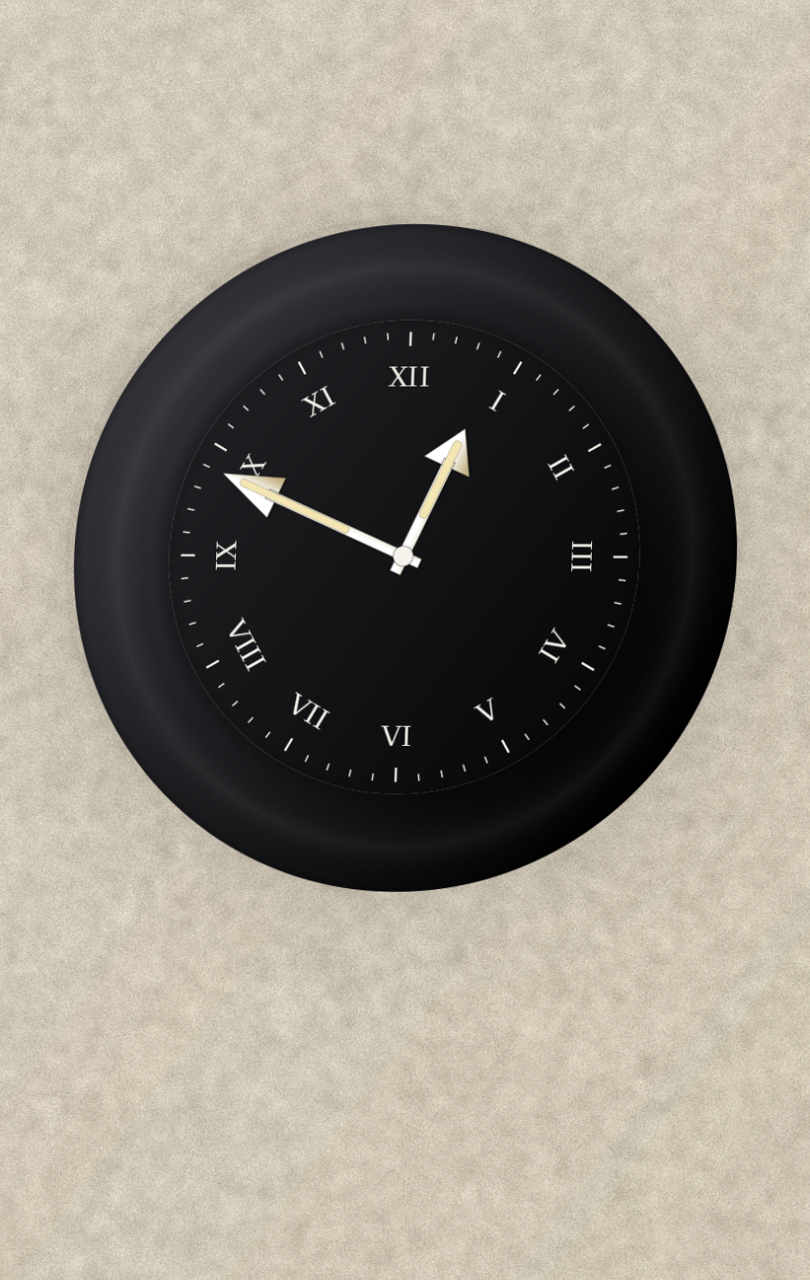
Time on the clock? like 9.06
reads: 12.49
